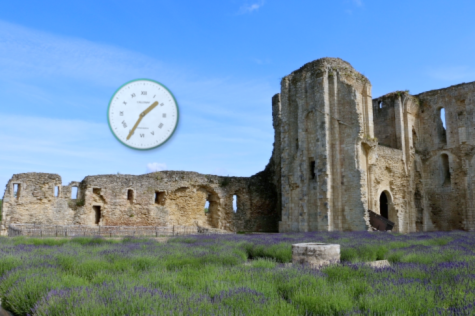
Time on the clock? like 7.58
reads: 1.35
